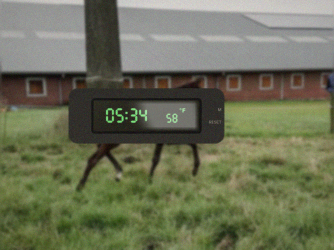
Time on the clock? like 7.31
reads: 5.34
